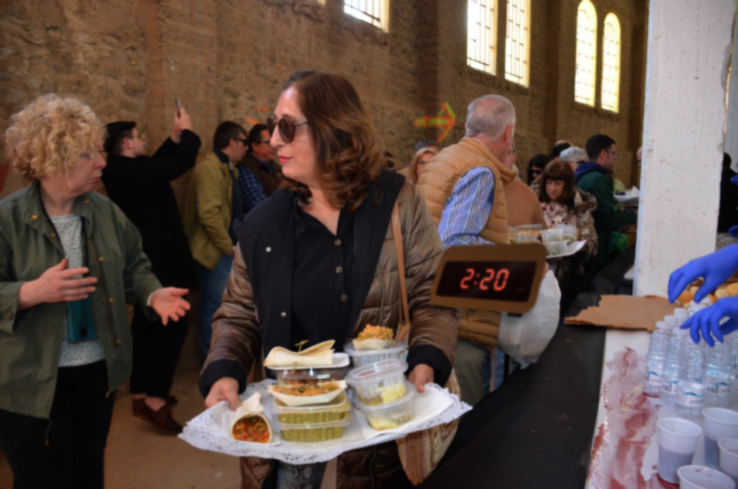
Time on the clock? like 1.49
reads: 2.20
